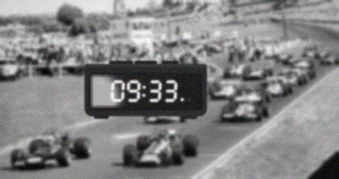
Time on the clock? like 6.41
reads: 9.33
